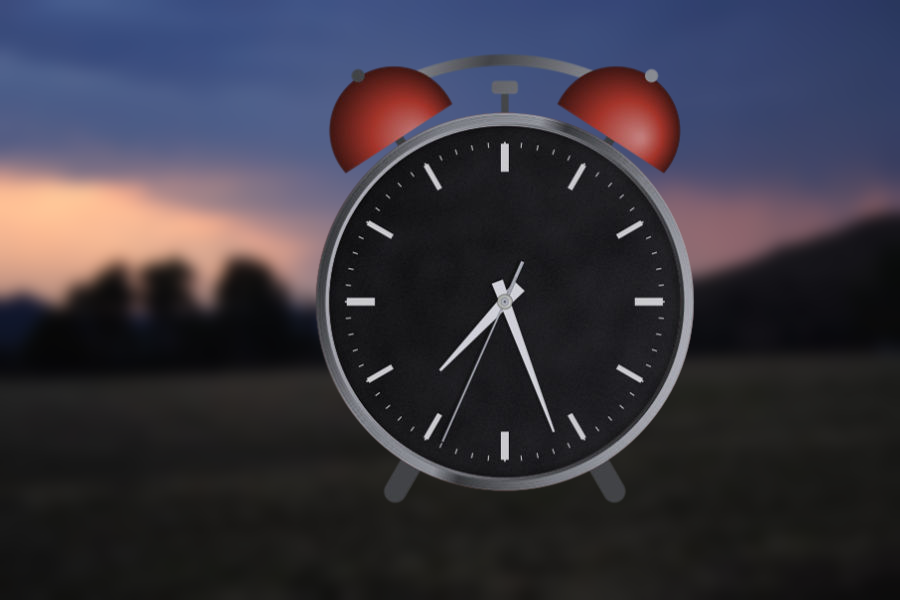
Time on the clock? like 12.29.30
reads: 7.26.34
